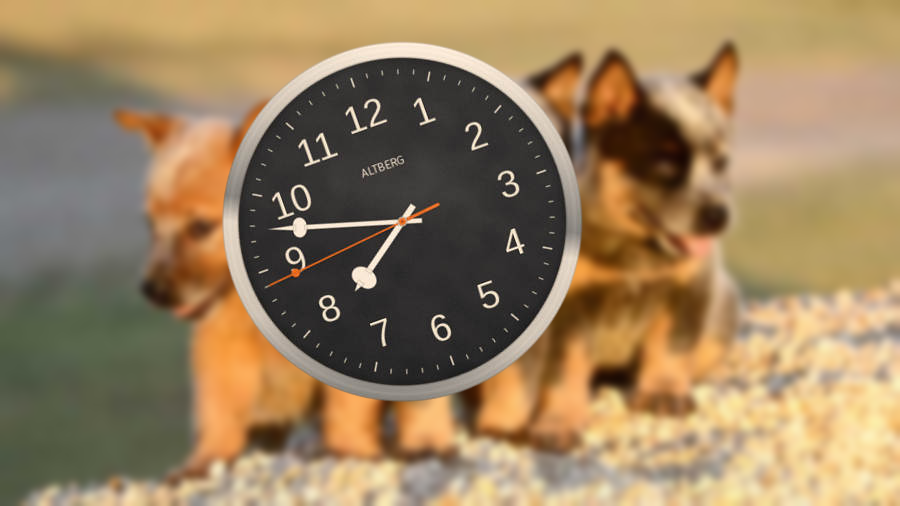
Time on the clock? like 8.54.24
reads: 7.47.44
